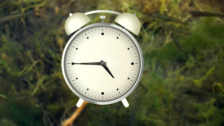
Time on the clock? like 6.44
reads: 4.45
